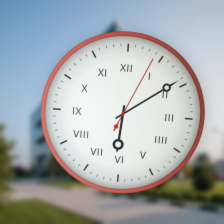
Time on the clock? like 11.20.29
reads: 6.09.04
